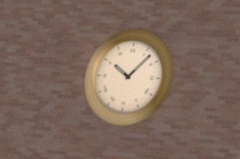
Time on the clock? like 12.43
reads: 10.07
